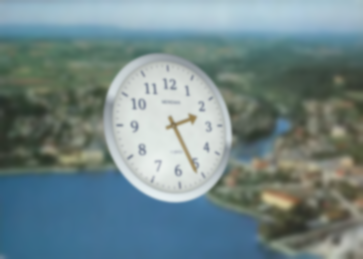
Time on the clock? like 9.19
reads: 2.26
